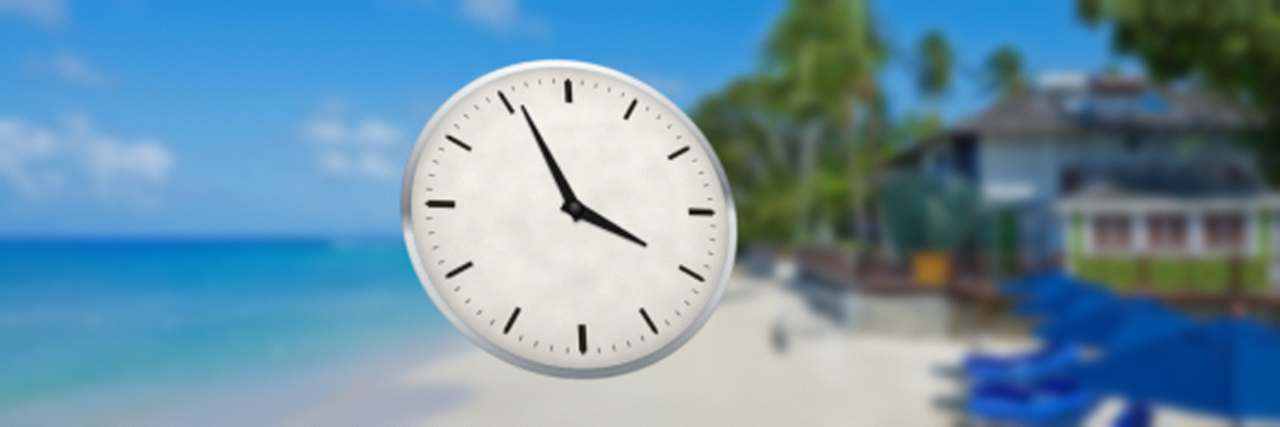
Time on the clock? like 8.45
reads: 3.56
